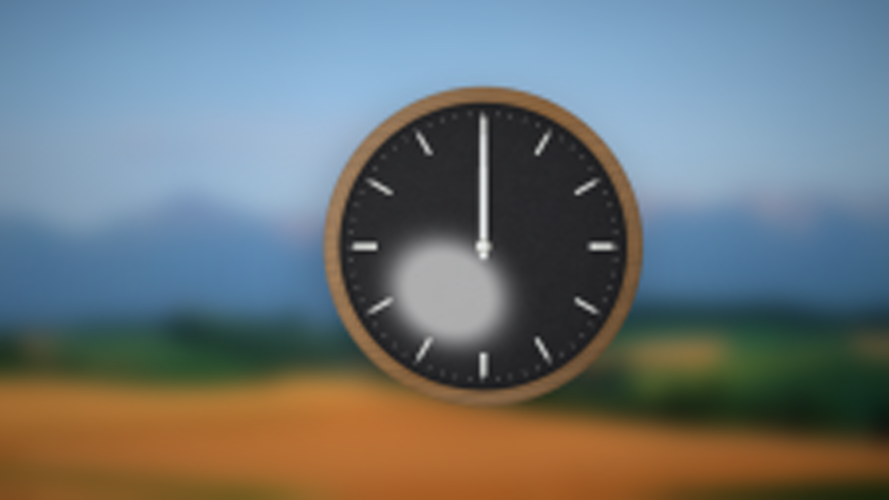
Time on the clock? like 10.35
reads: 12.00
